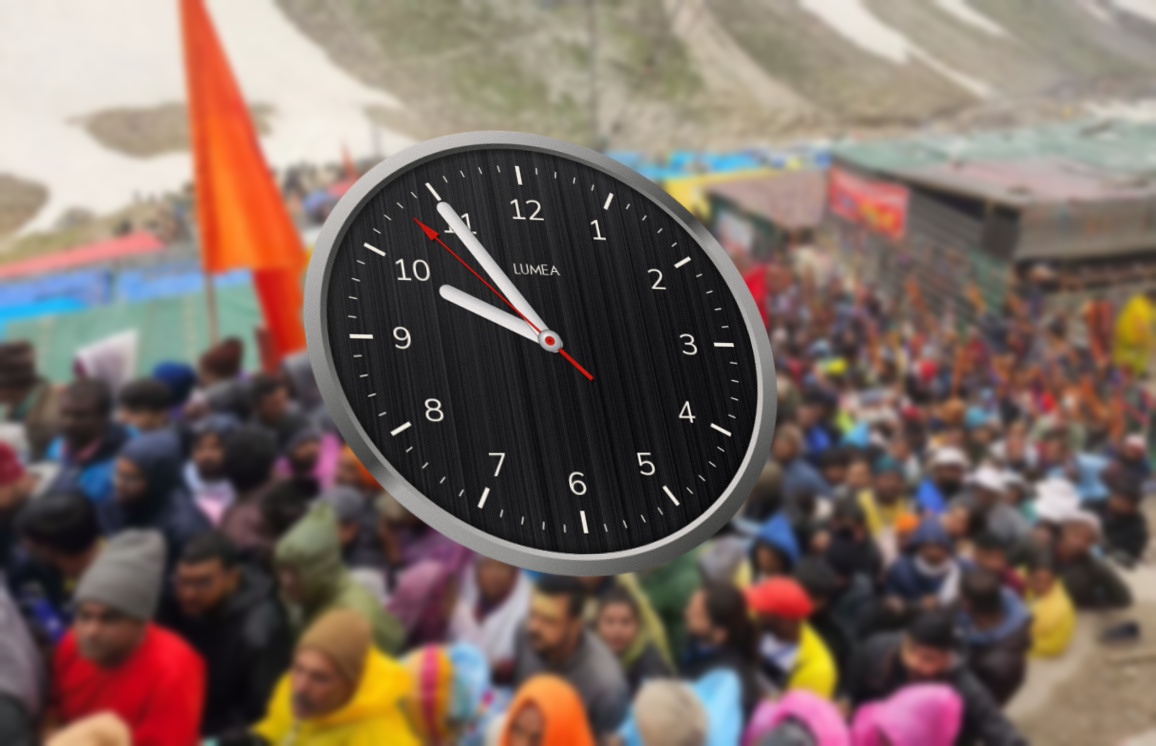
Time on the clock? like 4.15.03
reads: 9.54.53
